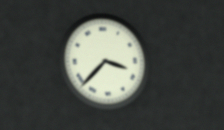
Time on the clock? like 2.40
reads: 3.38
